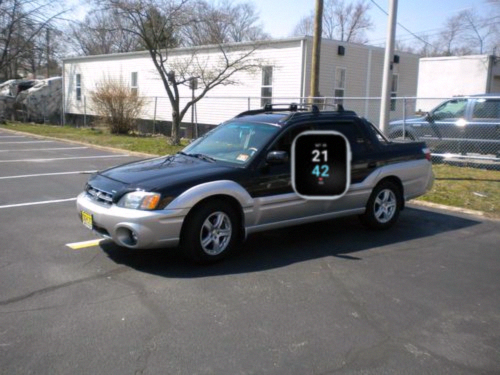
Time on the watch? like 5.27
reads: 21.42
